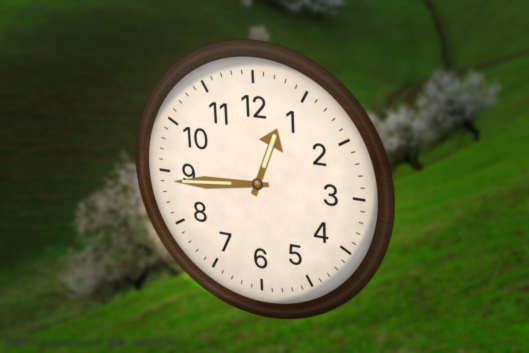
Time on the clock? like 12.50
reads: 12.44
